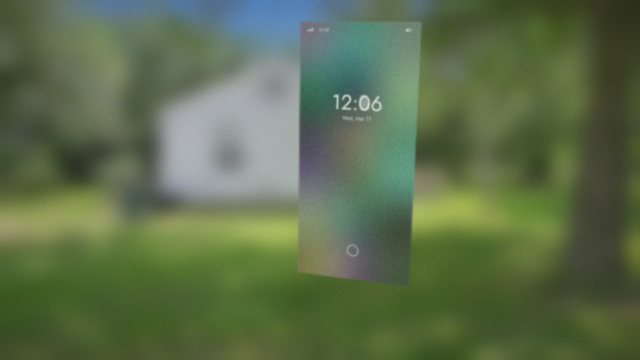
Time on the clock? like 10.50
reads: 12.06
